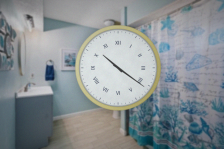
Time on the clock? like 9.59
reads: 10.21
